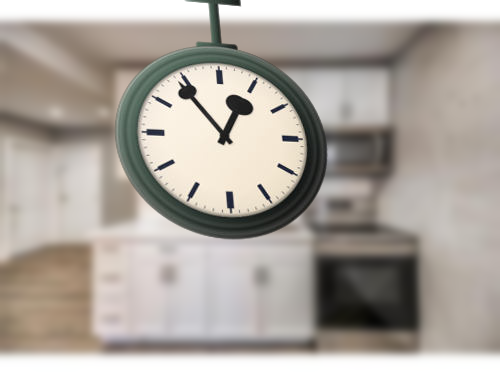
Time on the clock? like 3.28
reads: 12.54
